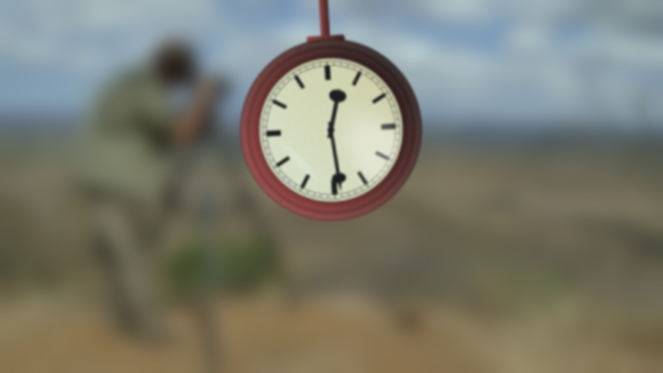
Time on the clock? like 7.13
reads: 12.29
